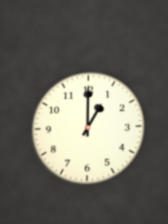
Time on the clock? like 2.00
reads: 1.00
